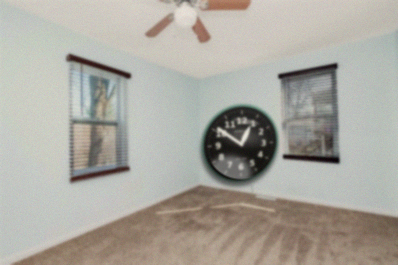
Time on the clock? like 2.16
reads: 12.51
